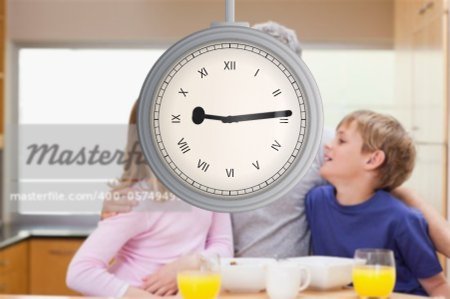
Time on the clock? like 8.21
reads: 9.14
